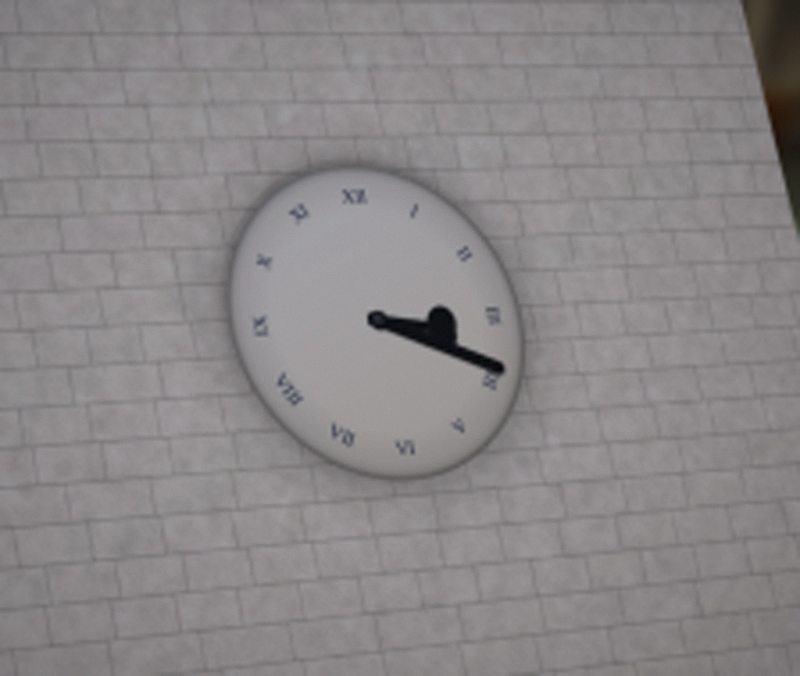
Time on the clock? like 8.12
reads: 3.19
